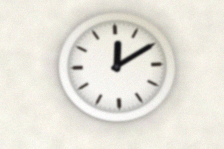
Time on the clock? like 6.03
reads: 12.10
